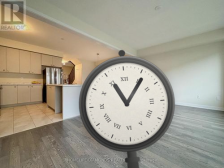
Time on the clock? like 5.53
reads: 11.06
